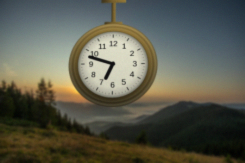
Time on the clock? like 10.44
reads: 6.48
